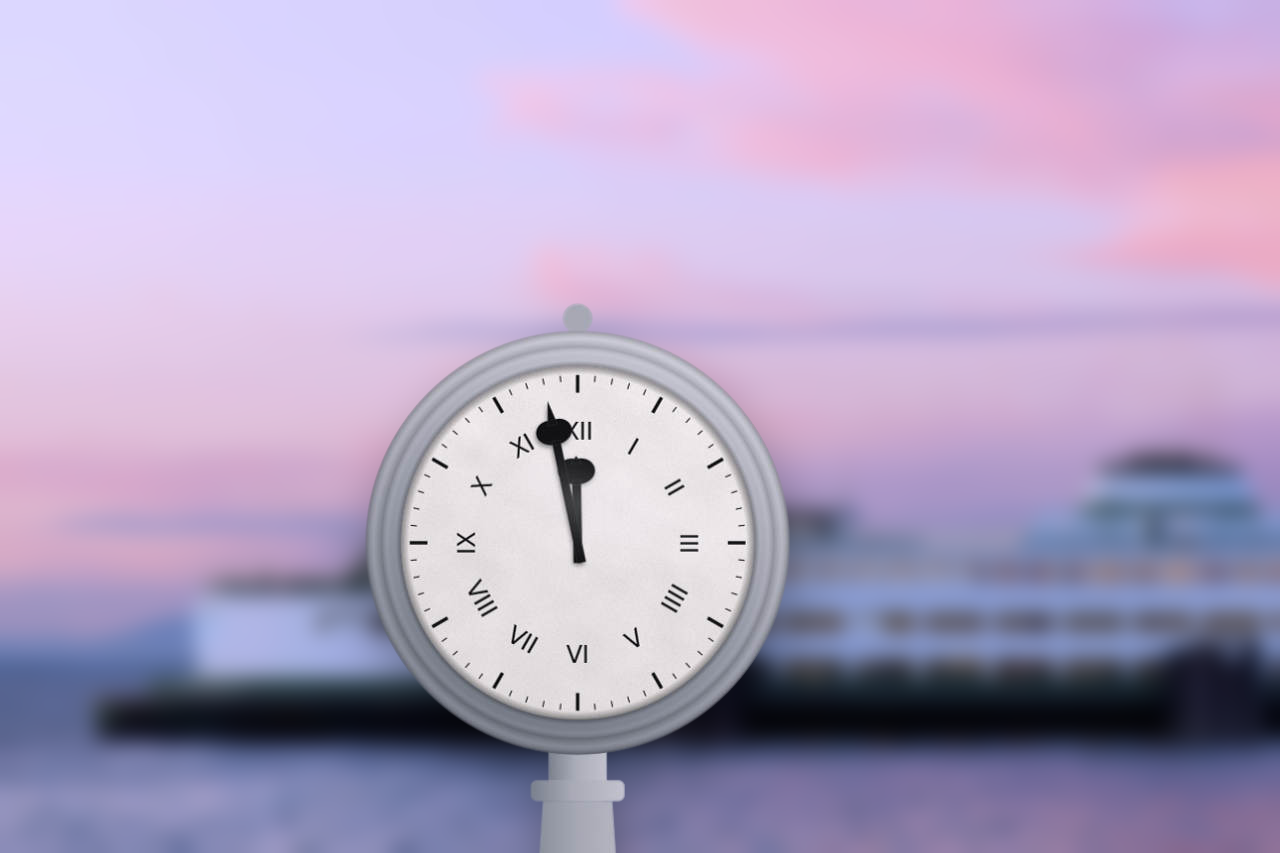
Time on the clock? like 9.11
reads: 11.58
